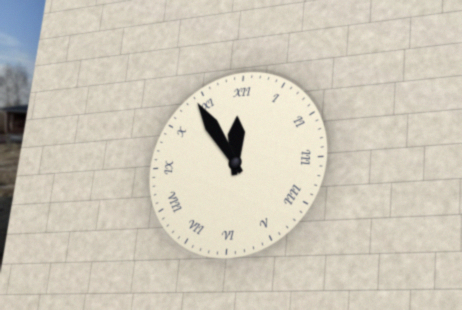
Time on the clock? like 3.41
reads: 11.54
